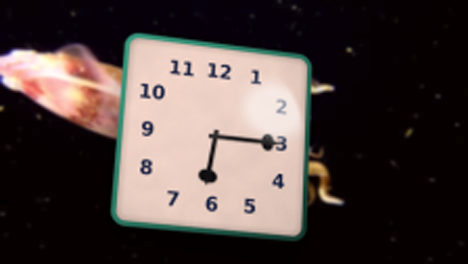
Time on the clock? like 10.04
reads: 6.15
